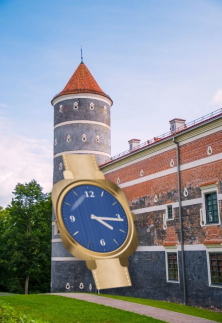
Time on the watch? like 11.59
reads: 4.16
